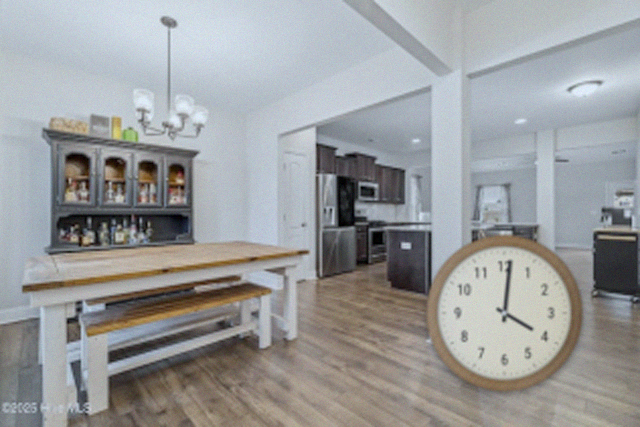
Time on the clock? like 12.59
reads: 4.01
